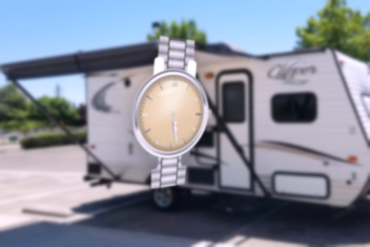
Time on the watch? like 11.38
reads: 5.28
